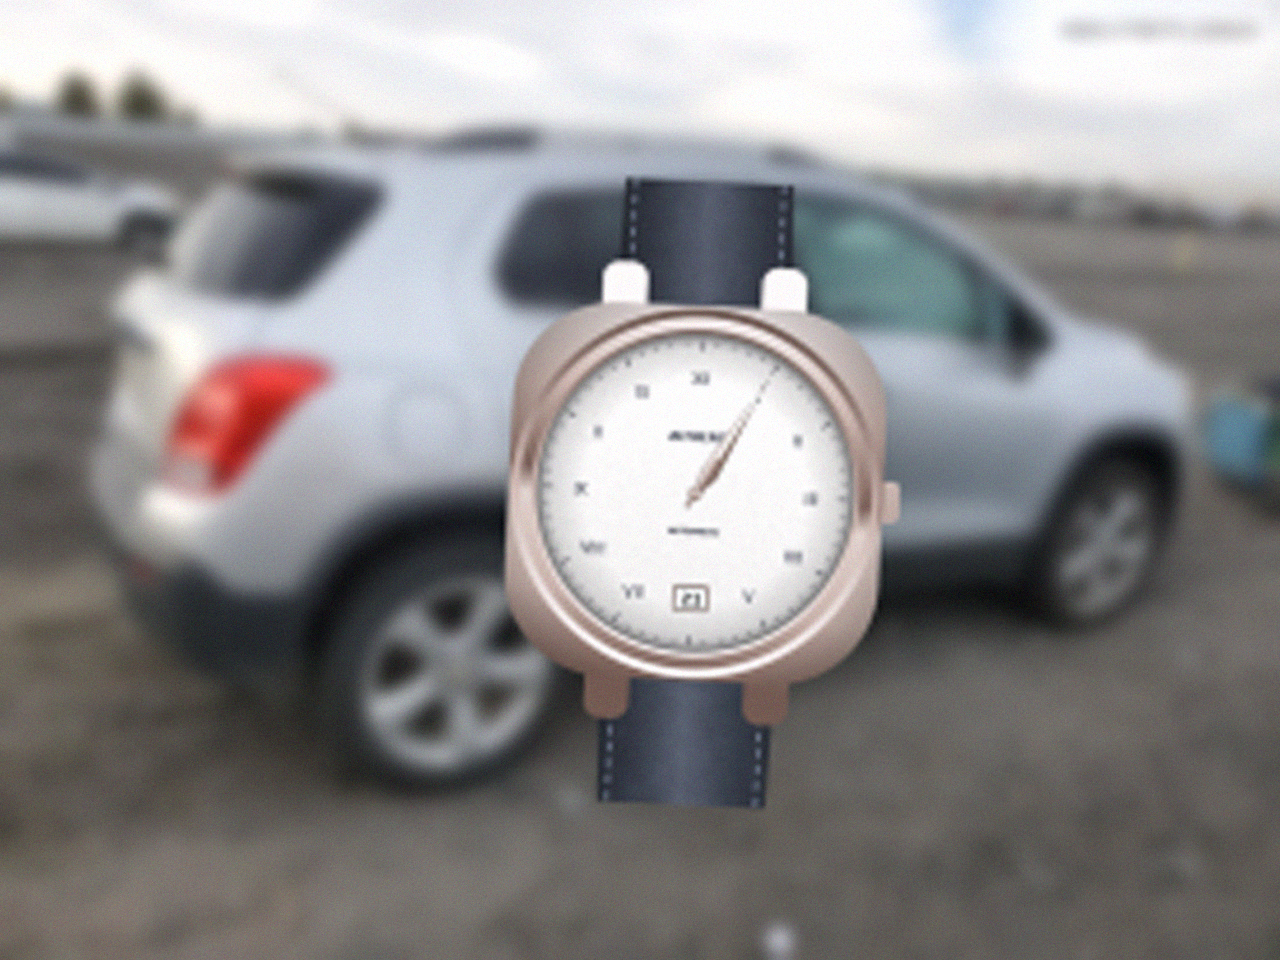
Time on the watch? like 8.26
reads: 1.05
